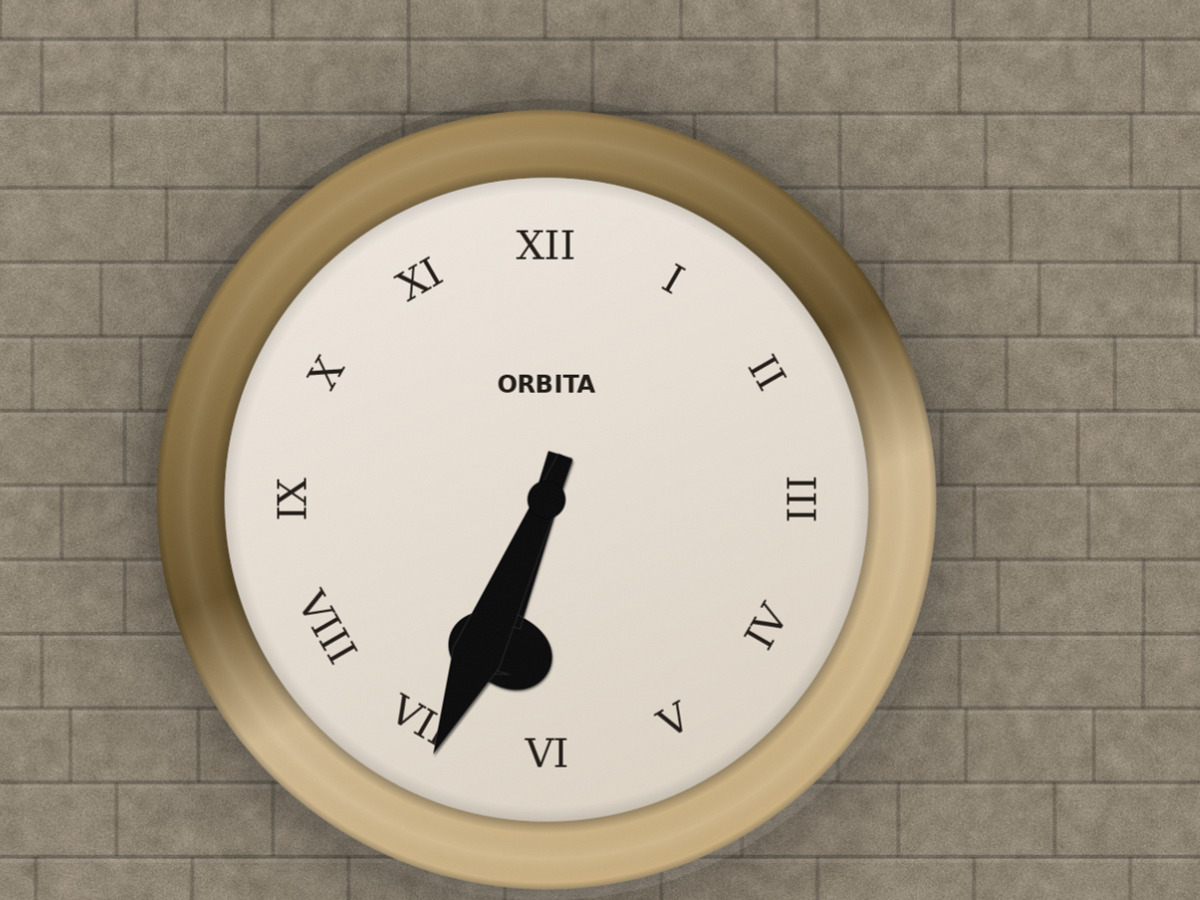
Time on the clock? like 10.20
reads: 6.34
